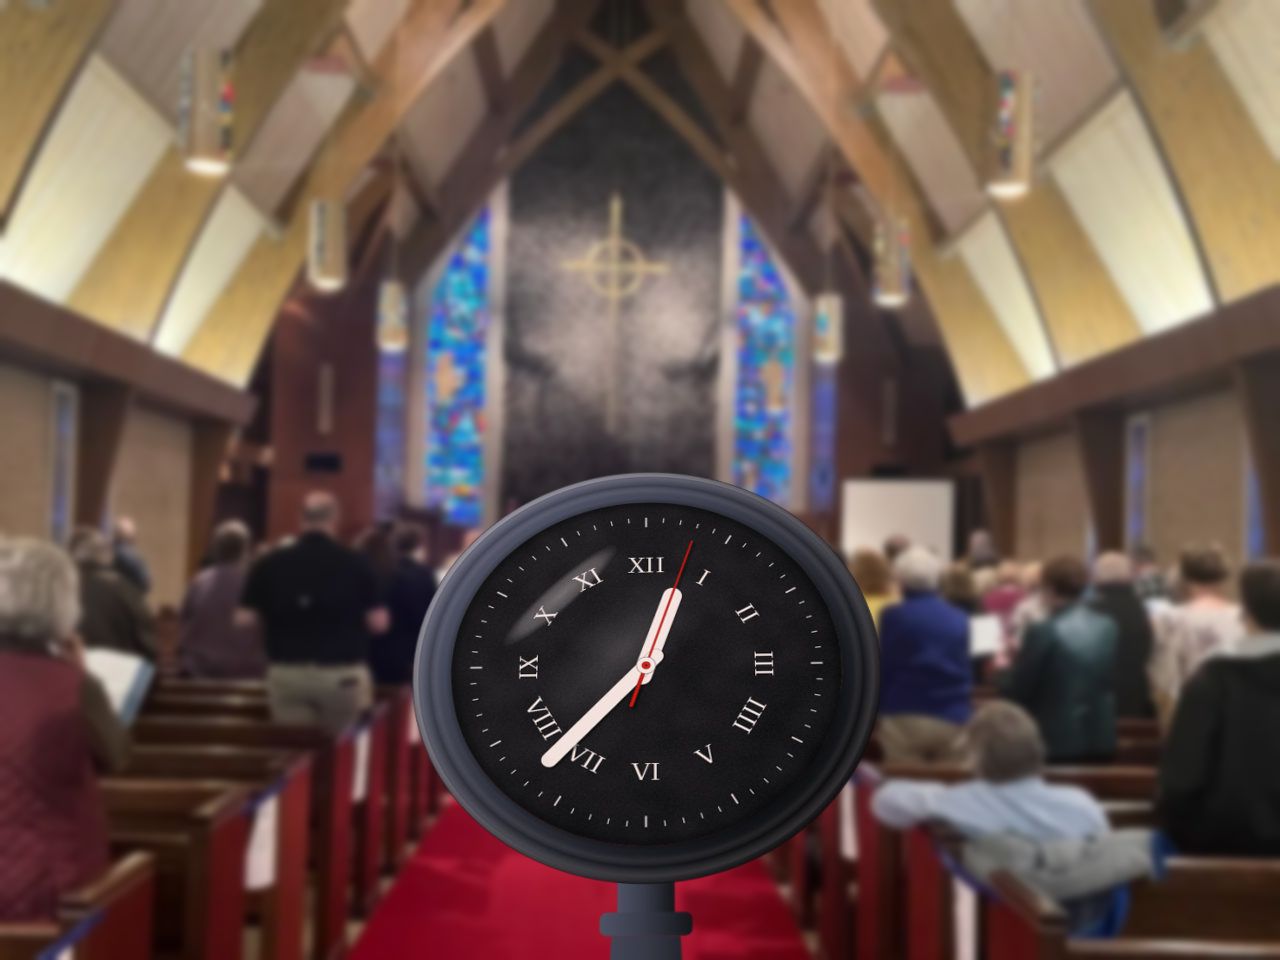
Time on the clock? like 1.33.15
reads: 12.37.03
